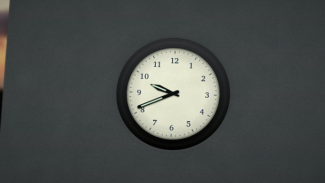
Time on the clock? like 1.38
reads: 9.41
